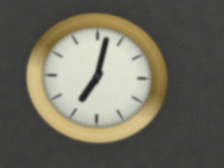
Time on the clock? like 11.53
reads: 7.02
